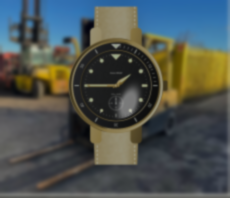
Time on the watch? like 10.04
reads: 1.45
